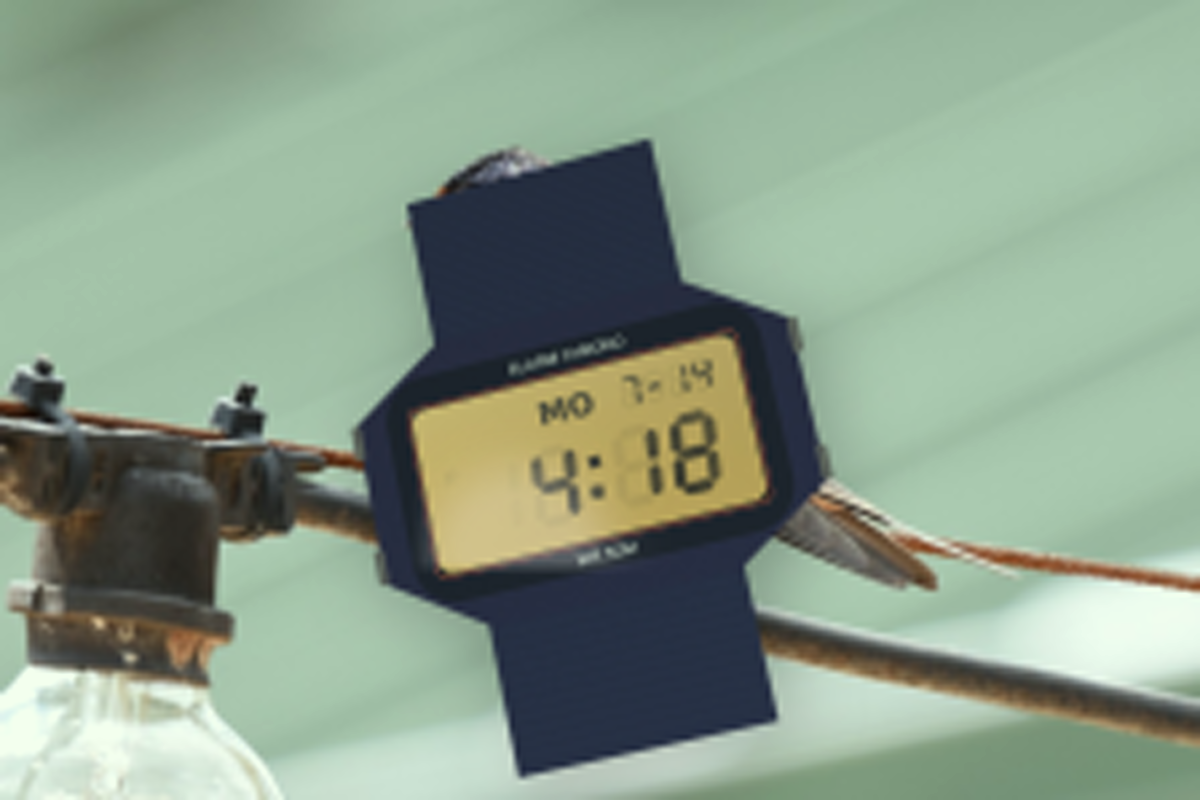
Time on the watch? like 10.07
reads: 4.18
